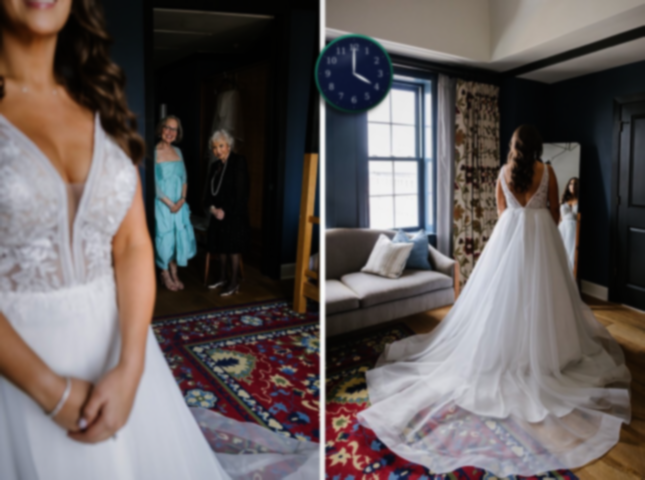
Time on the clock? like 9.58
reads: 4.00
